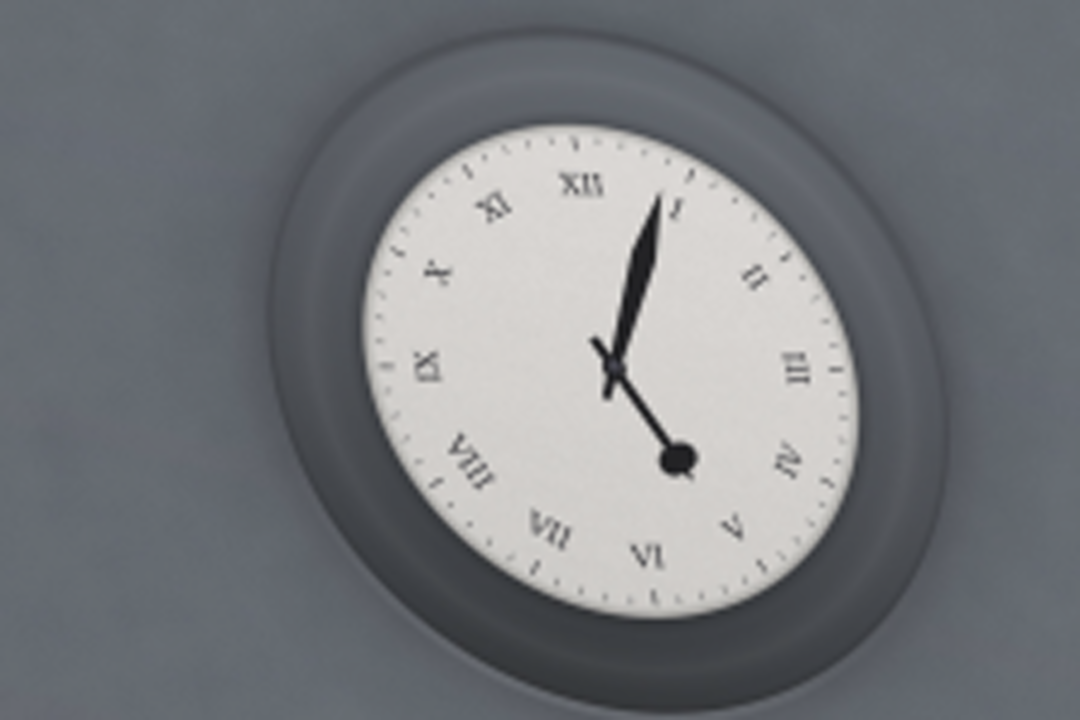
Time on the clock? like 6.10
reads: 5.04
